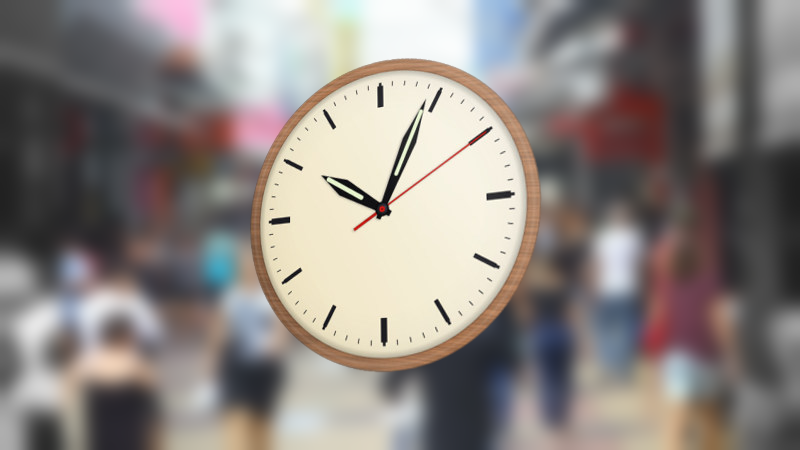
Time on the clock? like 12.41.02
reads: 10.04.10
